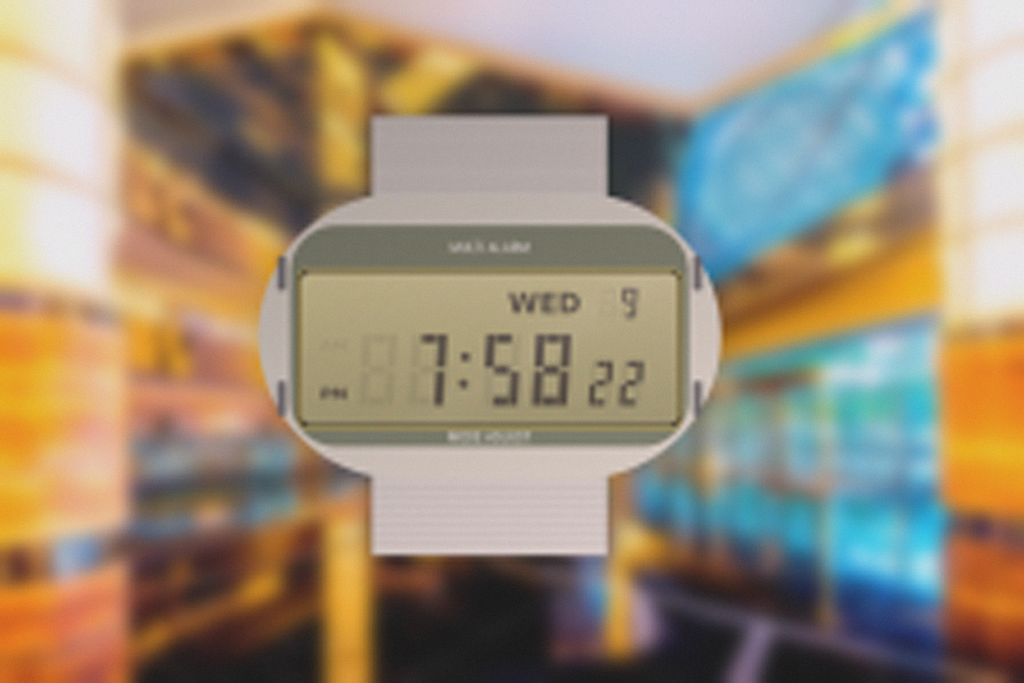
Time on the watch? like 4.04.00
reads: 7.58.22
